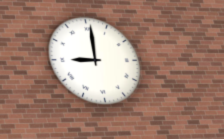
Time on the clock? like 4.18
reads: 9.01
